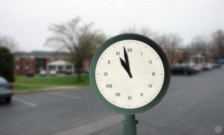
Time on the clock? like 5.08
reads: 10.58
